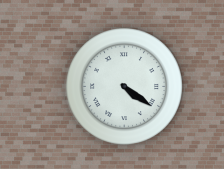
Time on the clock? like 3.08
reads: 4.21
